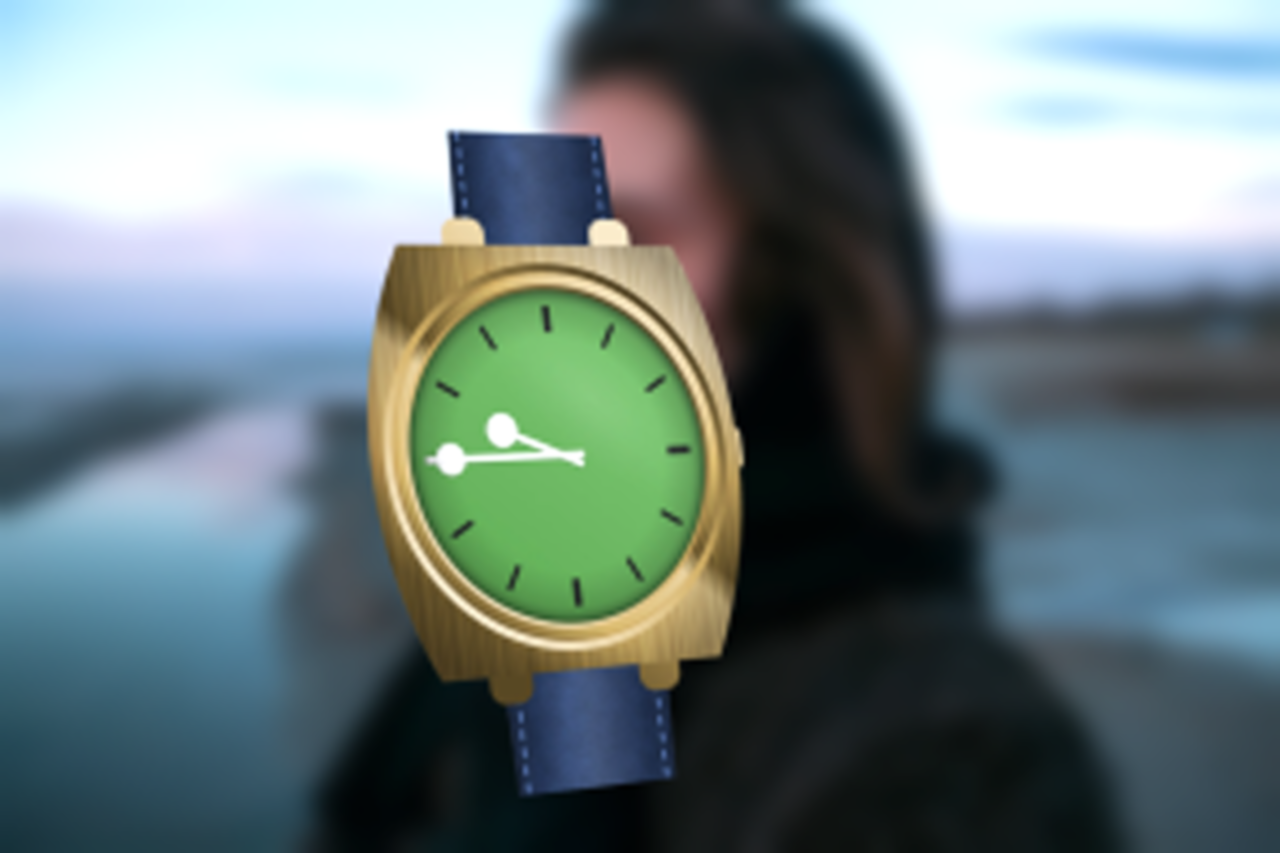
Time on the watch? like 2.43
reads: 9.45
